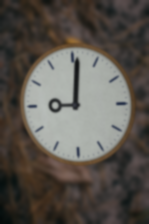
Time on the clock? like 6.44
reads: 9.01
